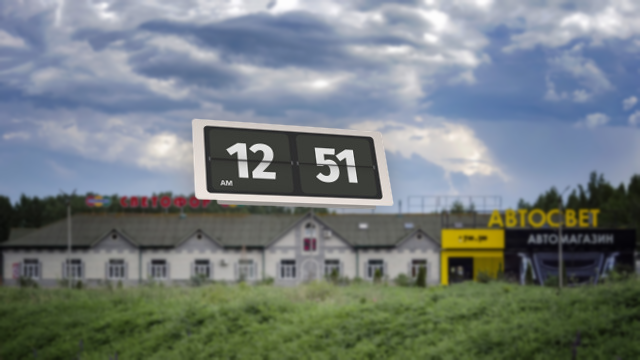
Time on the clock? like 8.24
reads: 12.51
